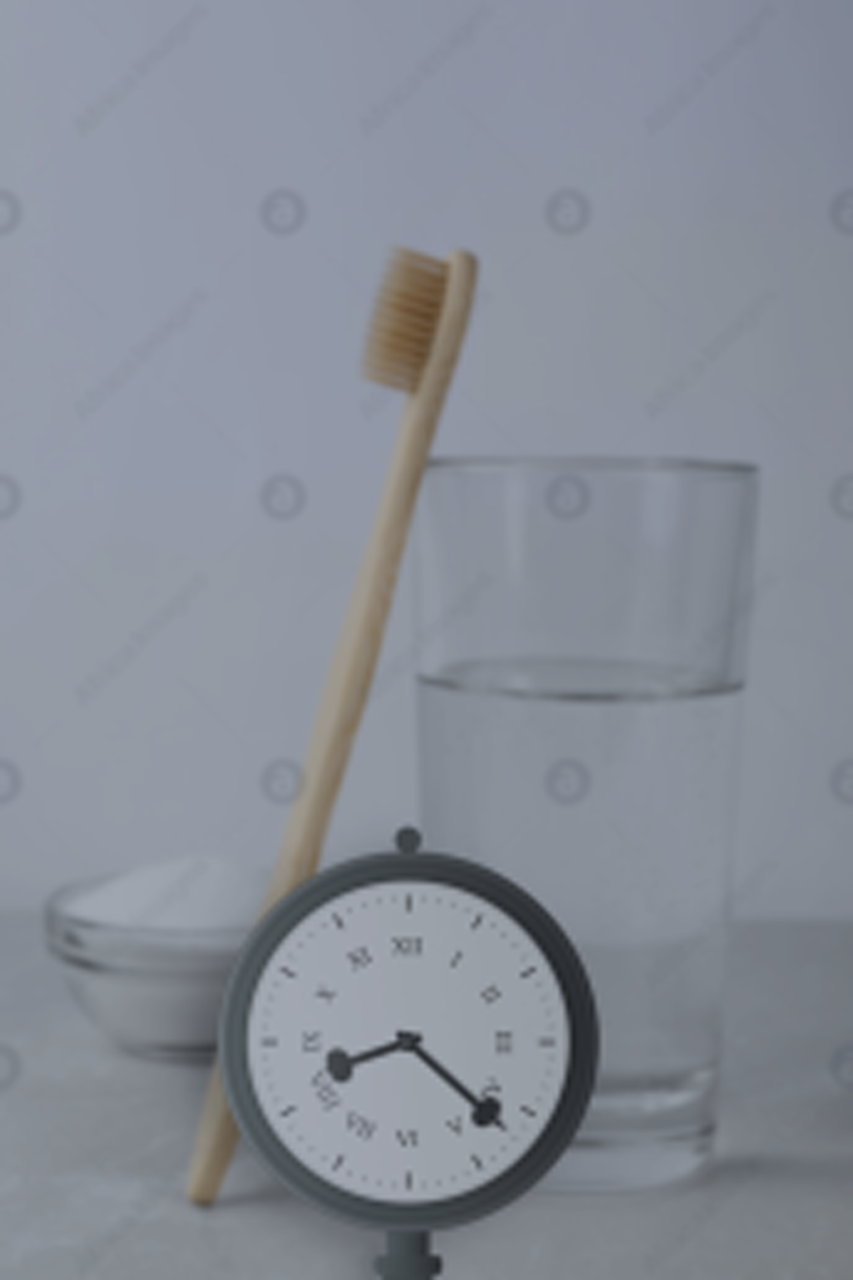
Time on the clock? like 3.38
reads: 8.22
